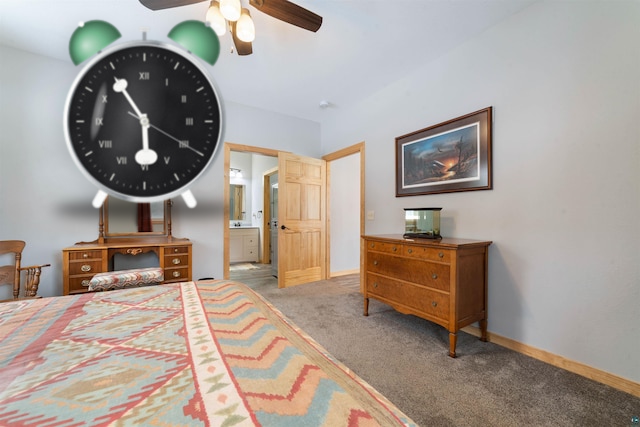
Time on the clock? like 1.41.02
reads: 5.54.20
